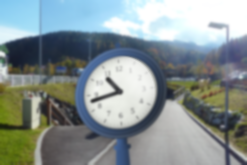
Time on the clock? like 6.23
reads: 10.43
